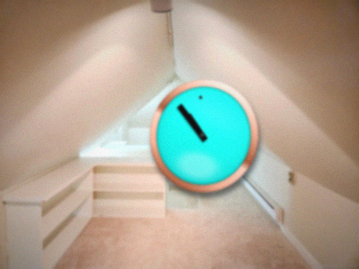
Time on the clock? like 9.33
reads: 10.54
